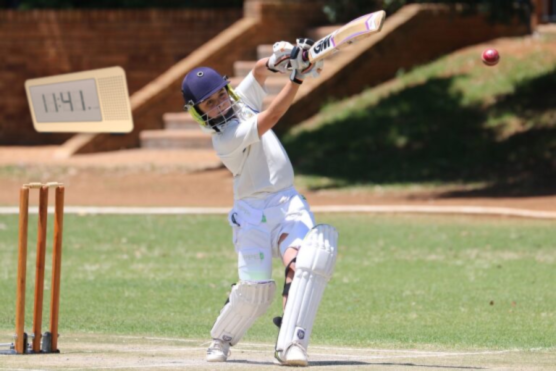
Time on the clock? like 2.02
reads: 11.41
